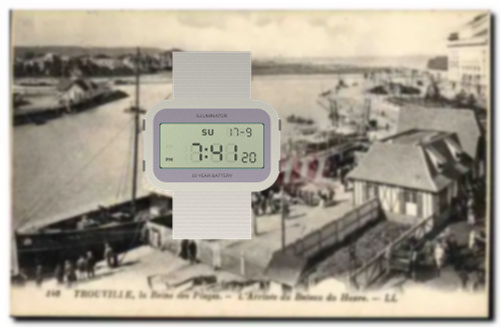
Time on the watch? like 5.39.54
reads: 7.41.20
